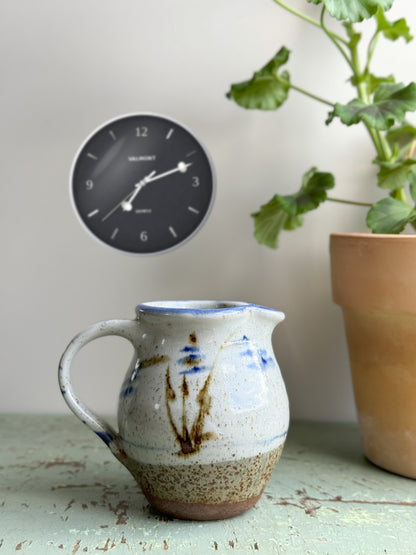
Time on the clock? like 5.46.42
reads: 7.11.38
